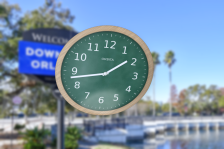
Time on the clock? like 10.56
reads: 1.43
